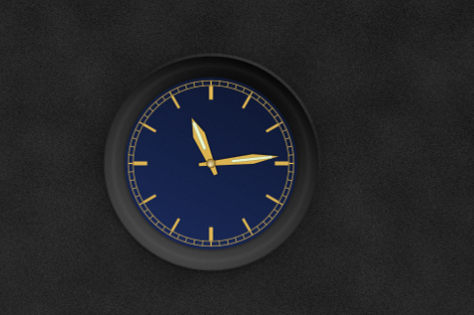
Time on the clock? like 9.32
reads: 11.14
